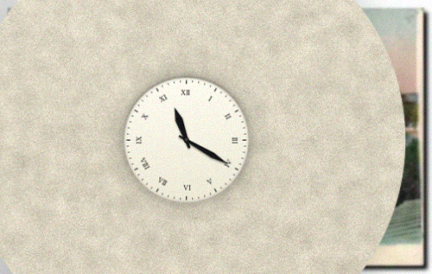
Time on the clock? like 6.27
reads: 11.20
